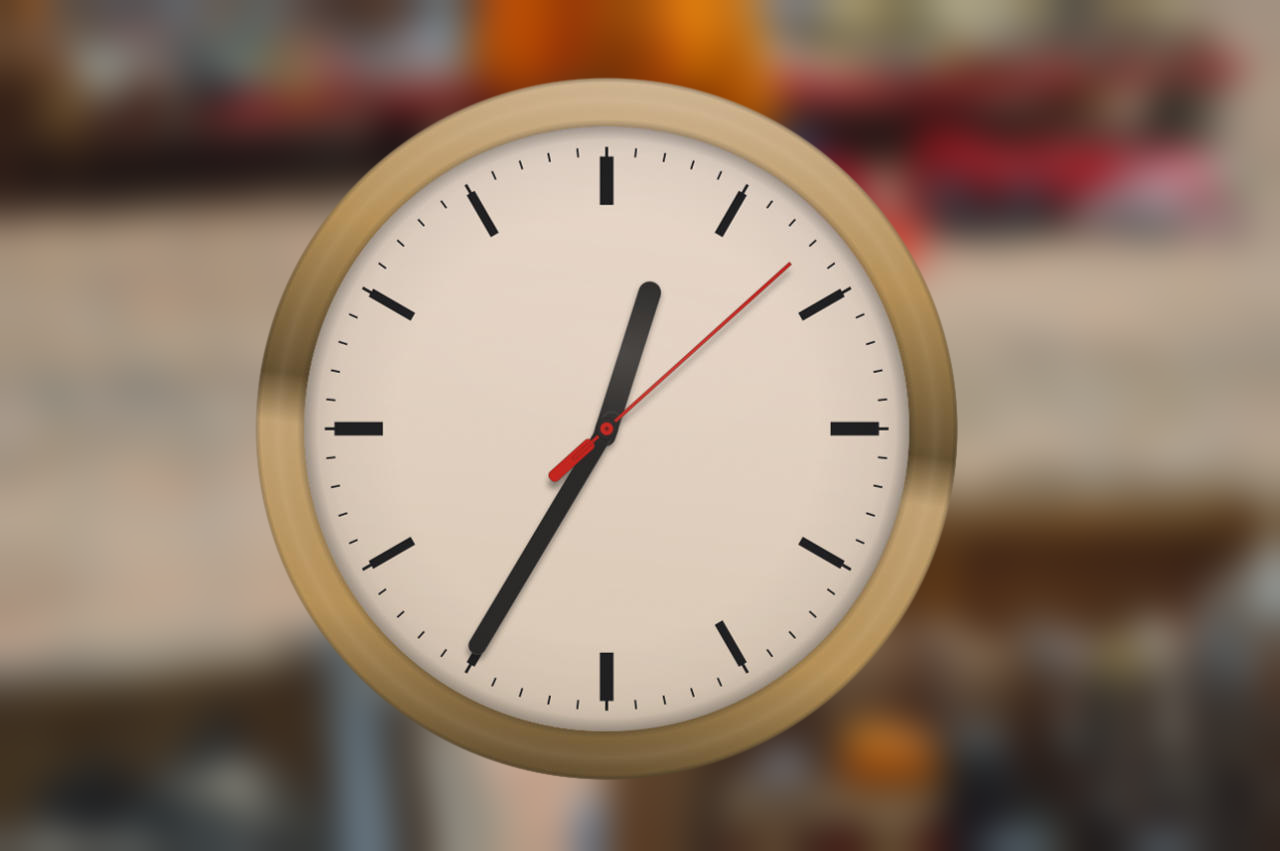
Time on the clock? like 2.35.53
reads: 12.35.08
